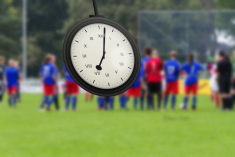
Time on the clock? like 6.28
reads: 7.02
